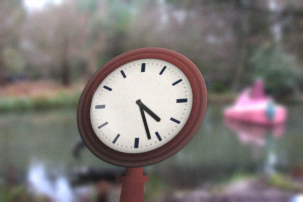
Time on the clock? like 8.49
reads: 4.27
